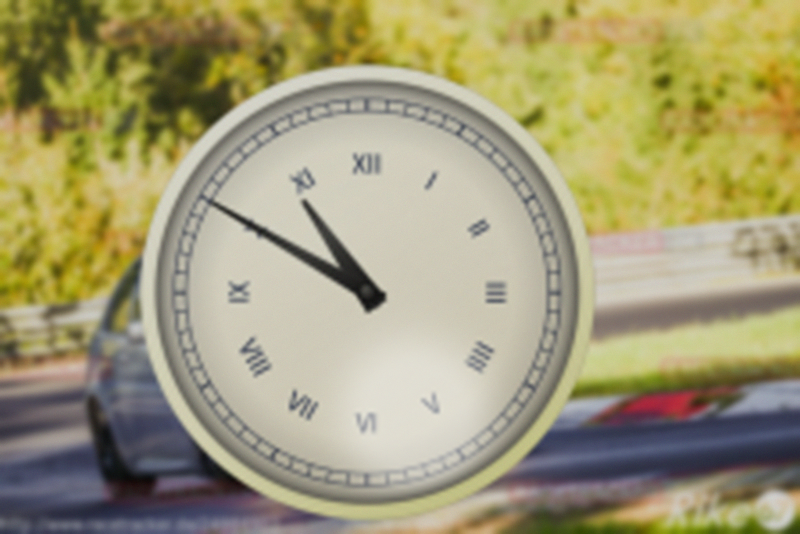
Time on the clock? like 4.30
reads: 10.50
